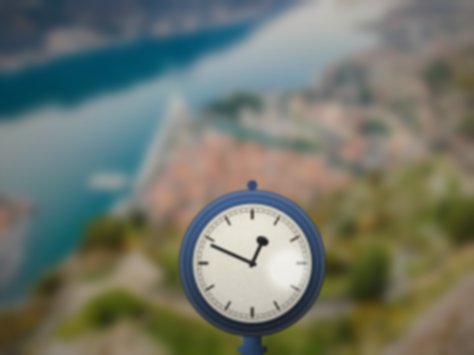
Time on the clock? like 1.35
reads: 12.49
